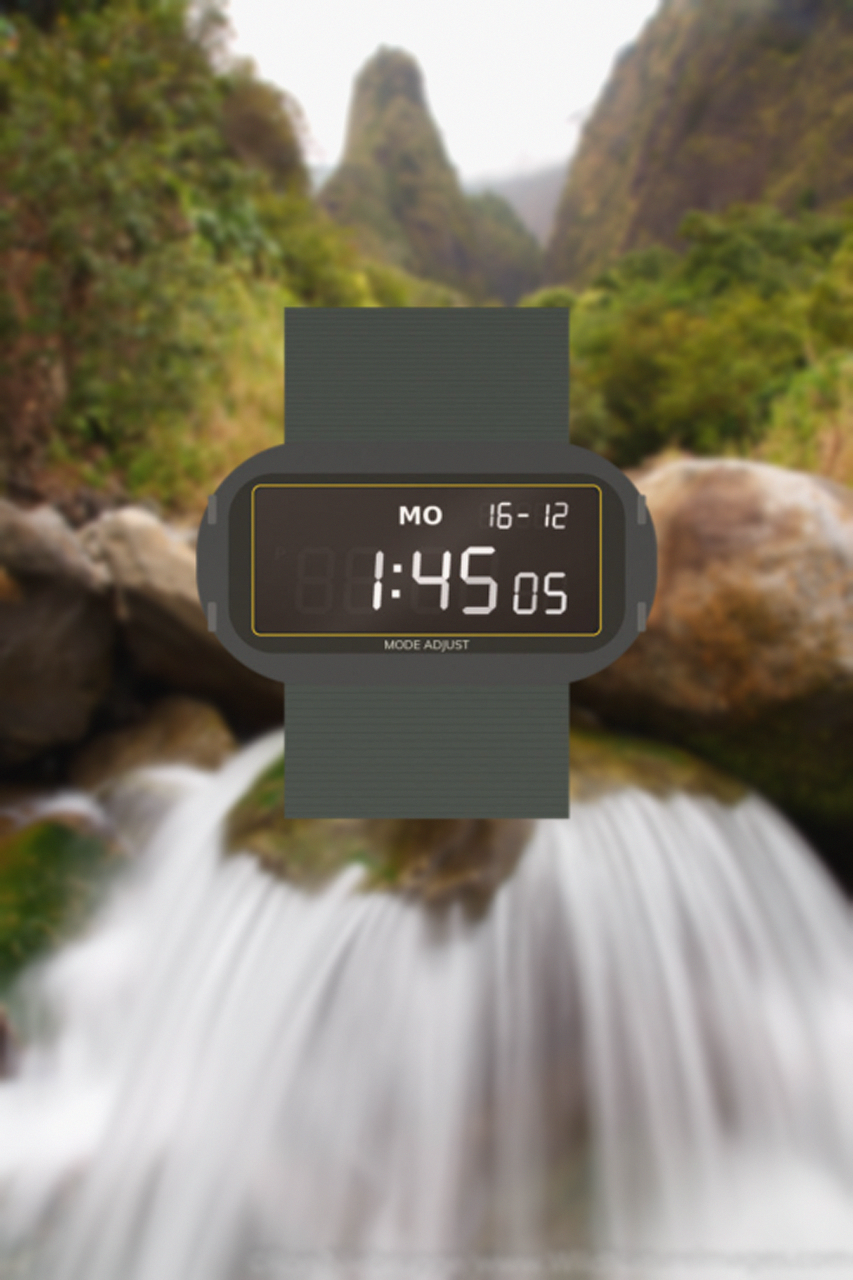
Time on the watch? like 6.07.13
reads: 1.45.05
